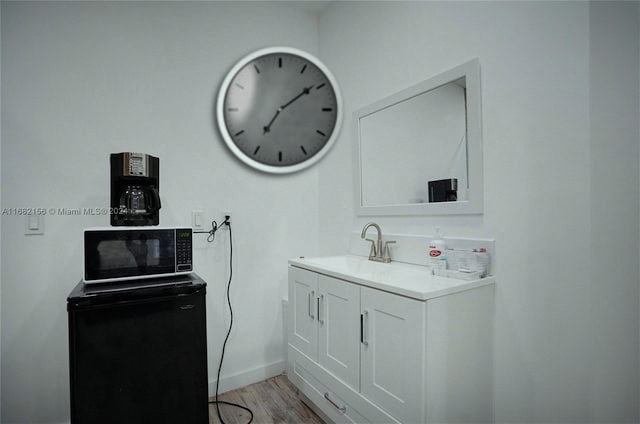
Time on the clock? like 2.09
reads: 7.09
